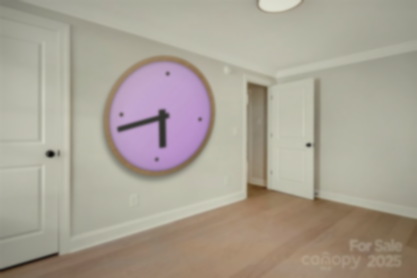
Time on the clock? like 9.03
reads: 5.42
